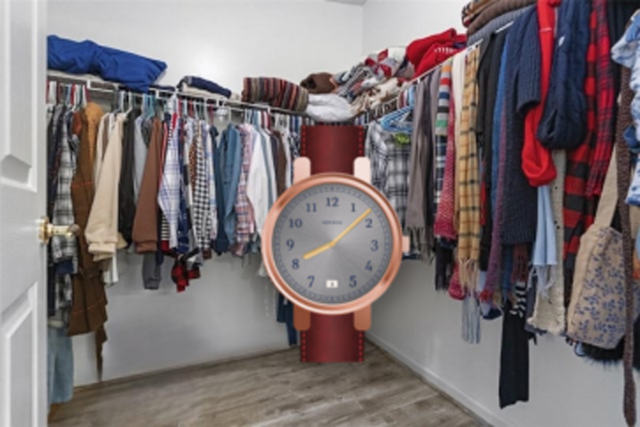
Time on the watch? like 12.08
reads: 8.08
